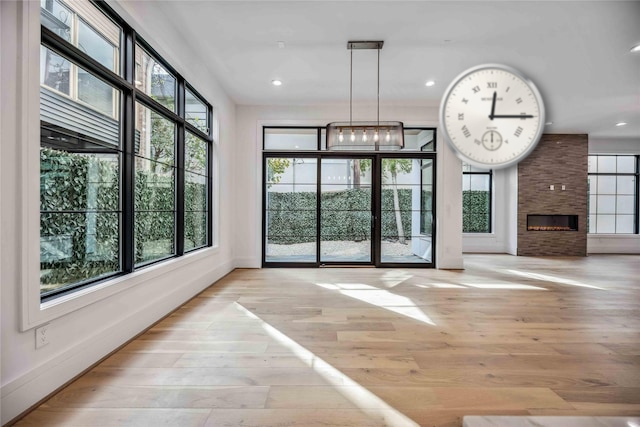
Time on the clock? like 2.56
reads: 12.15
